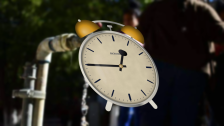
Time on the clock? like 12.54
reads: 12.45
